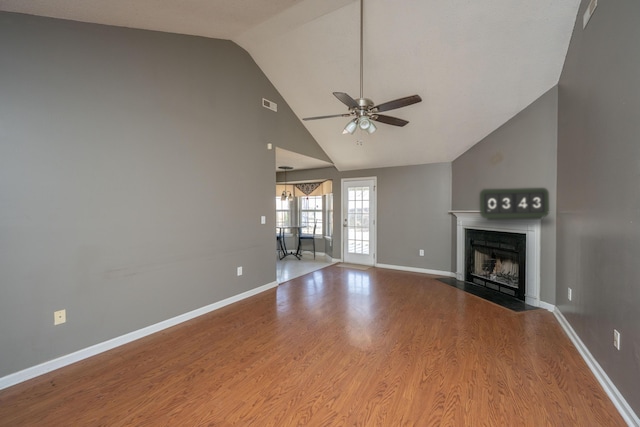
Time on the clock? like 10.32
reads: 3.43
